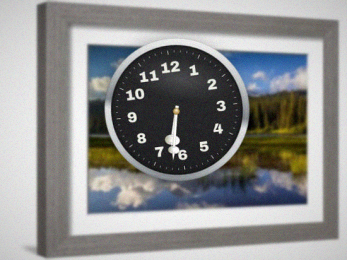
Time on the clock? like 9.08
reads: 6.32
